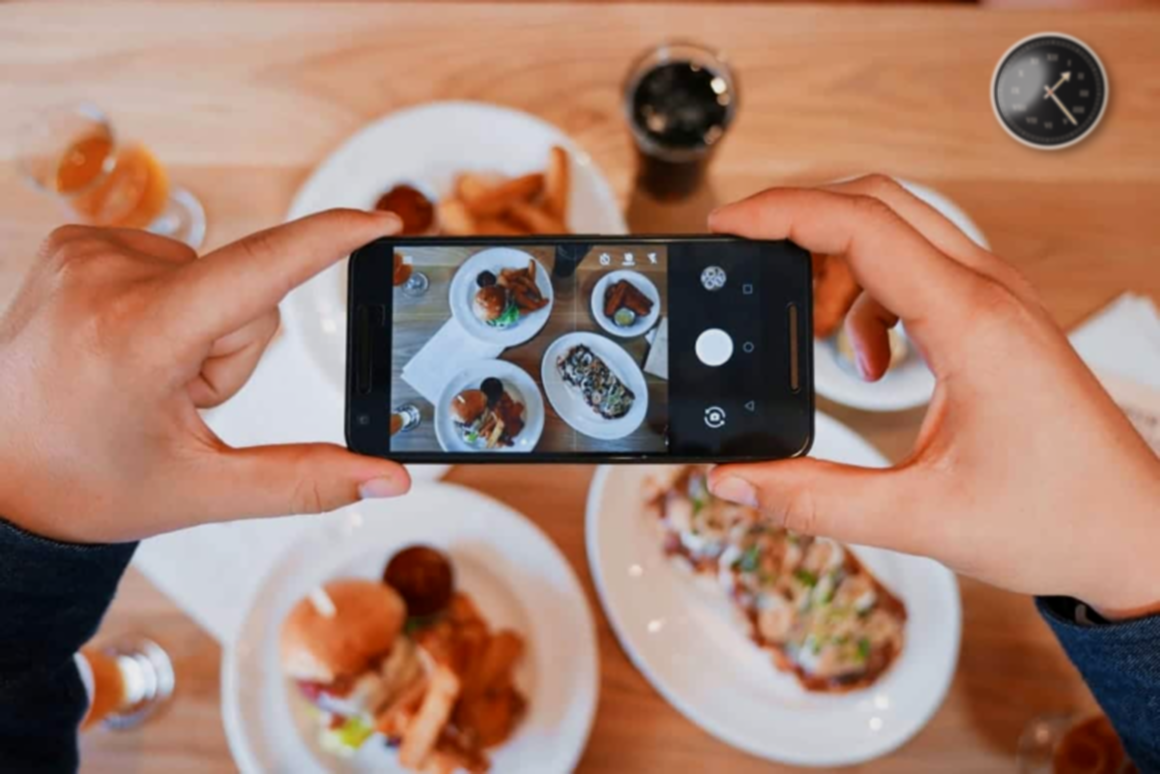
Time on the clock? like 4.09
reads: 1.23
